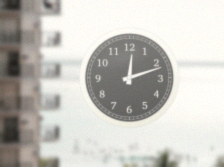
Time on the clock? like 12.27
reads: 12.12
